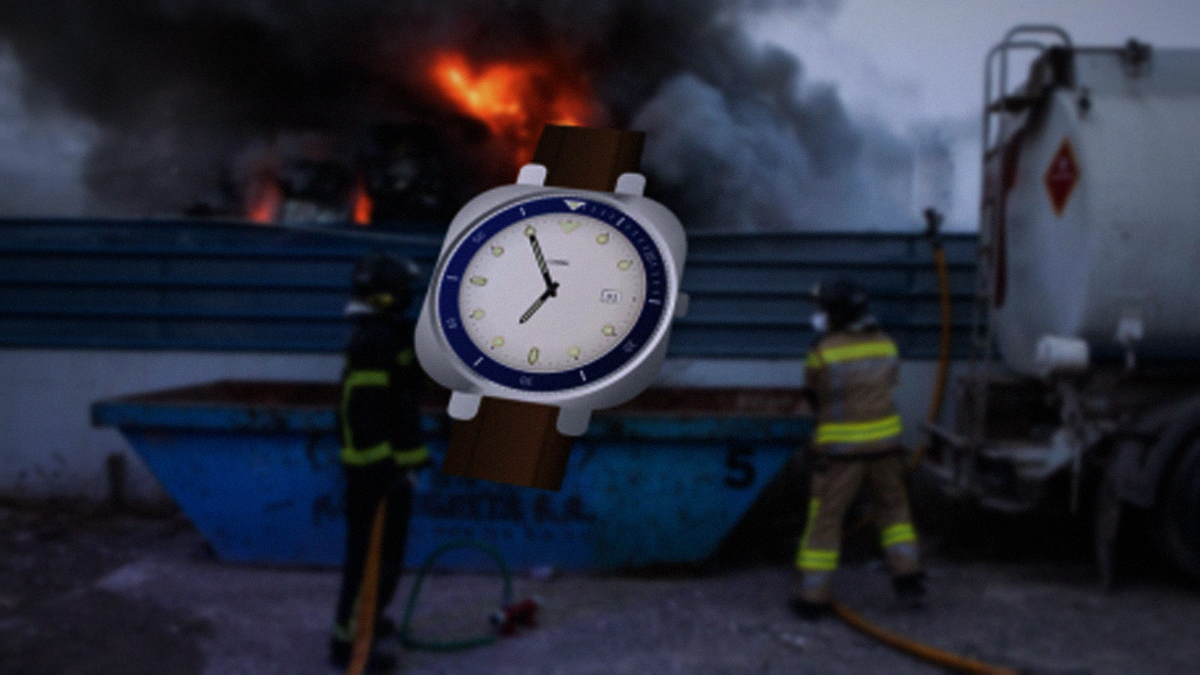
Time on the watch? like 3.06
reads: 6.55
